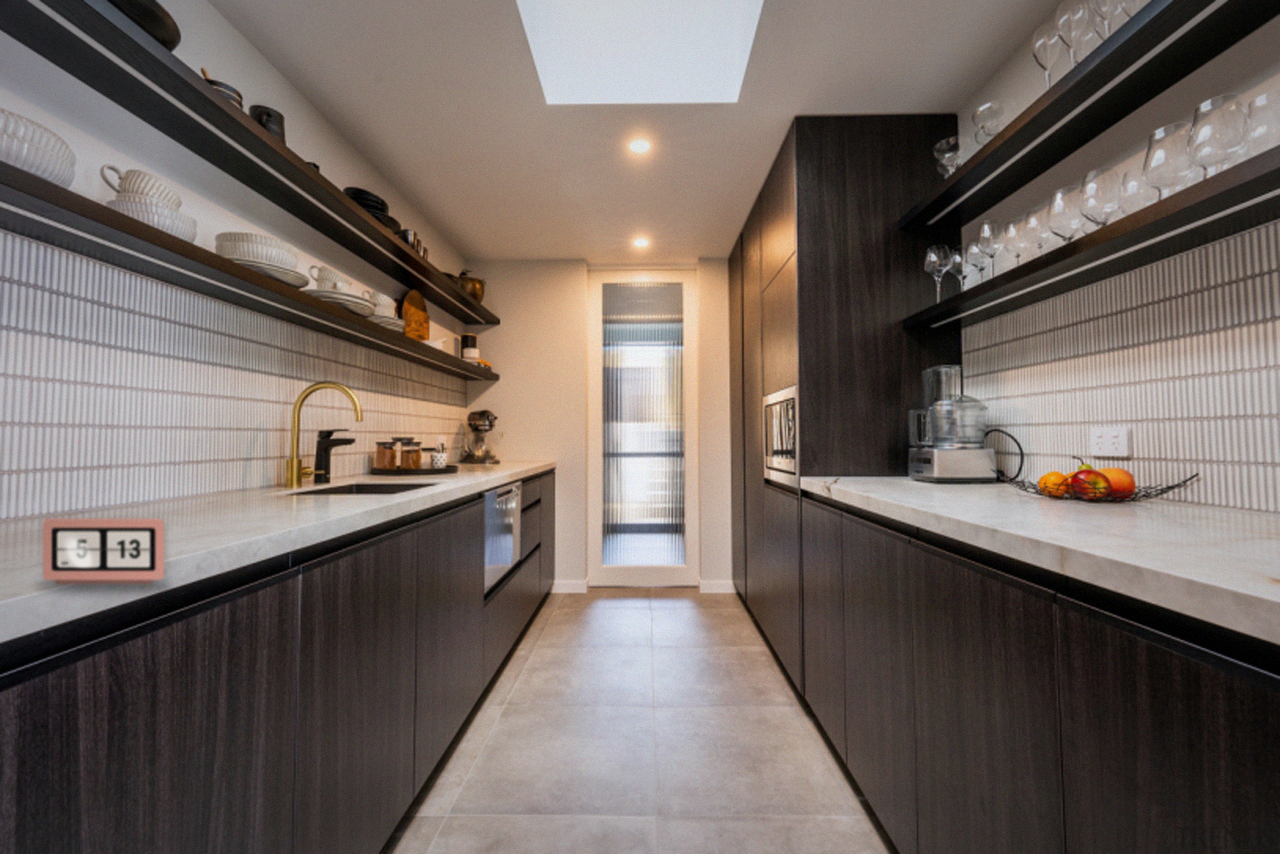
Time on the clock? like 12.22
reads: 5.13
